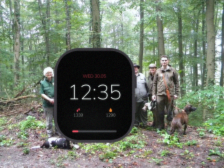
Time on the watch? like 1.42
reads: 12.35
